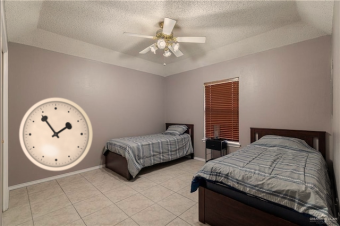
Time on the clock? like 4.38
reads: 1.54
